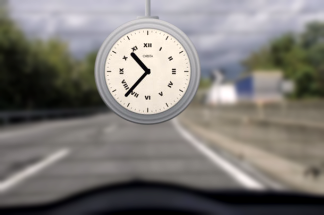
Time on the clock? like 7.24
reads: 10.37
